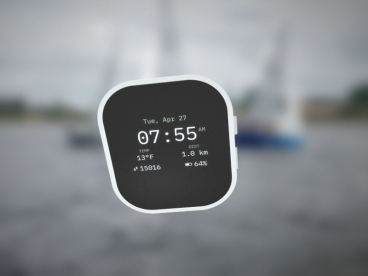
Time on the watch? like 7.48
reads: 7.55
